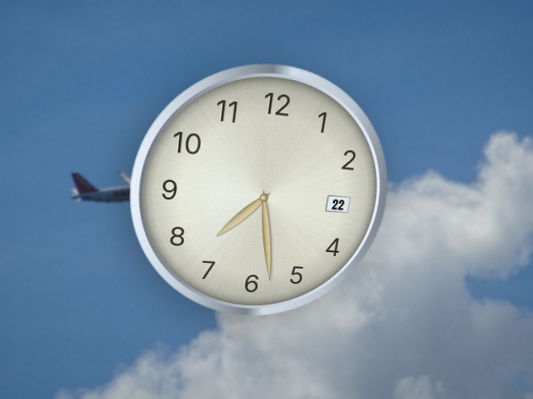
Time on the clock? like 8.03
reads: 7.28
